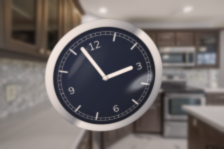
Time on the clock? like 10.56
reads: 2.57
